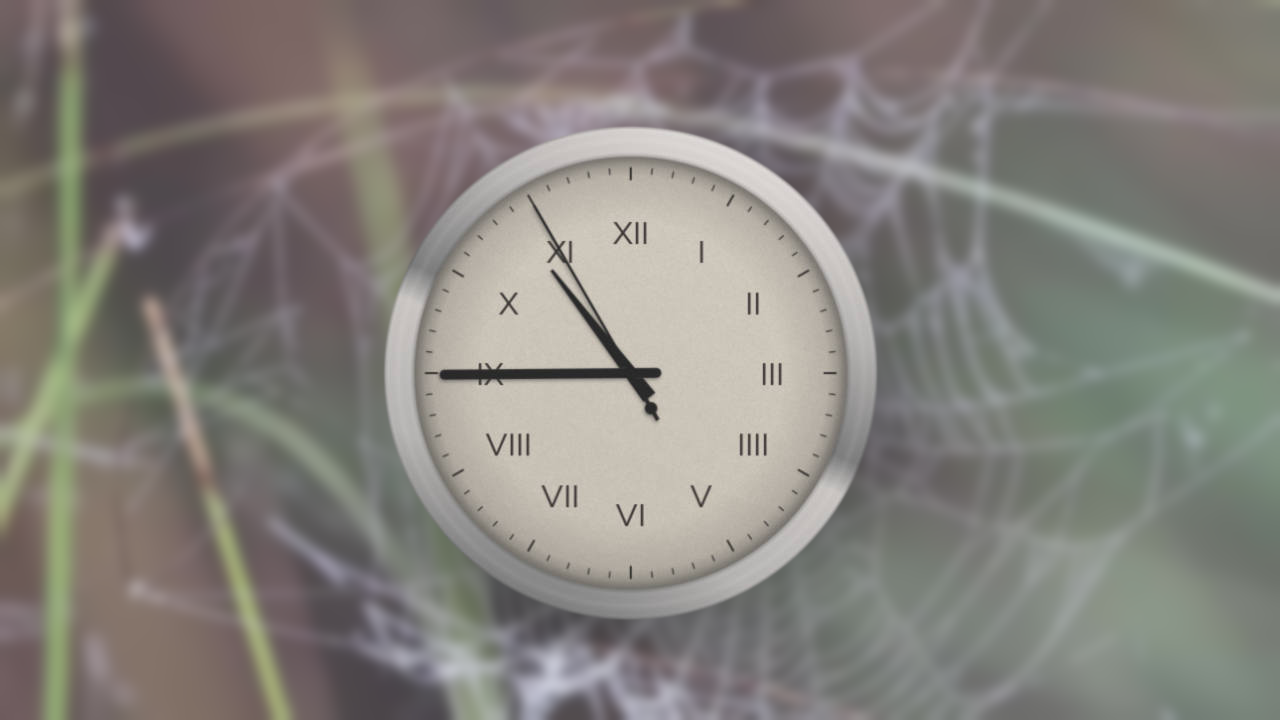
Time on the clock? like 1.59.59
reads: 10.44.55
